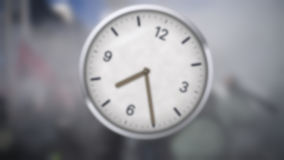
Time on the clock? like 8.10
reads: 7.25
